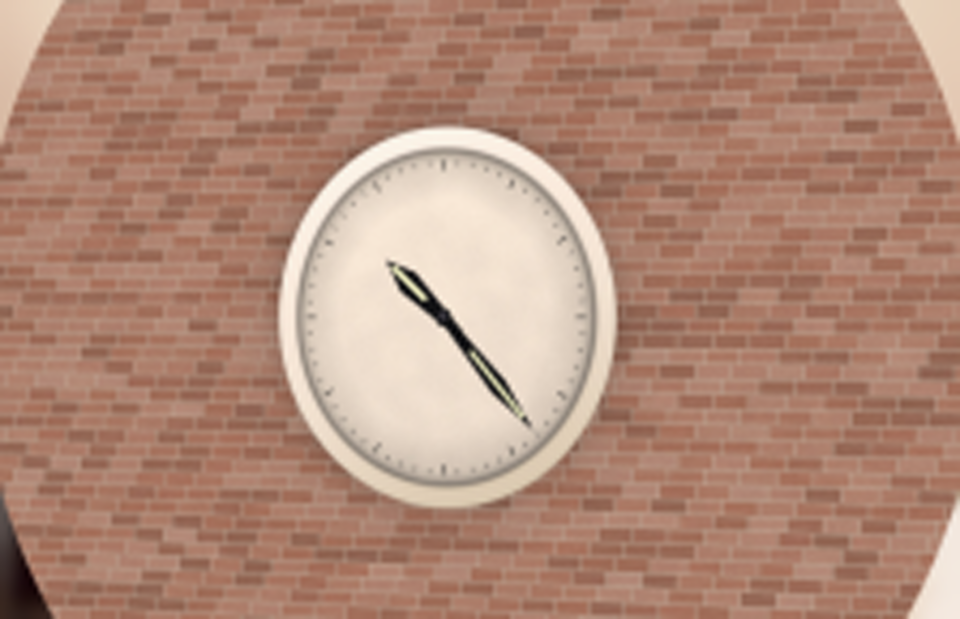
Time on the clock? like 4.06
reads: 10.23
